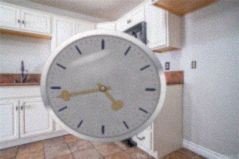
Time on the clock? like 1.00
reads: 4.43
